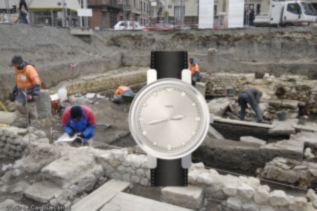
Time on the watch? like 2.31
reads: 2.43
